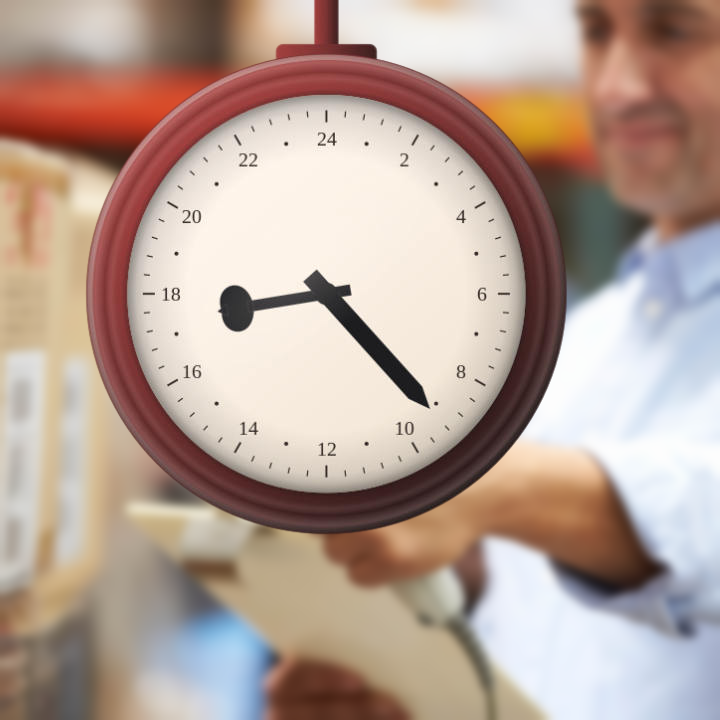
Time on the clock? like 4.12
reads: 17.23
